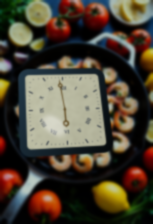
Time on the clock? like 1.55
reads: 5.59
